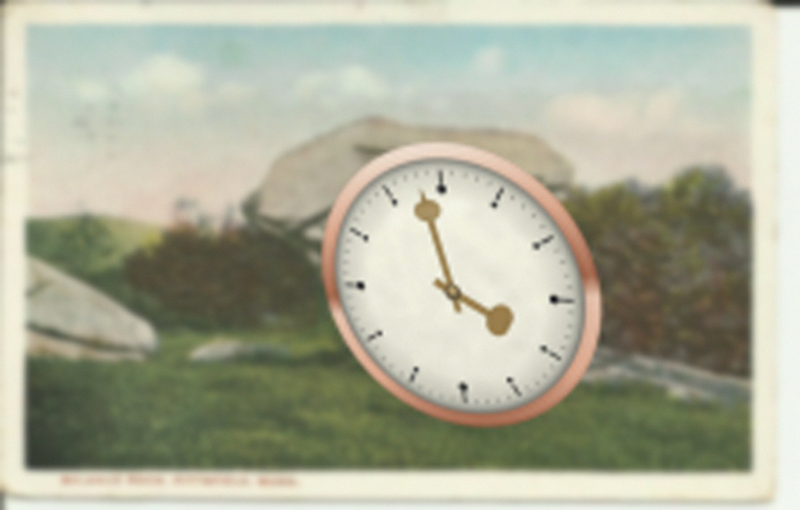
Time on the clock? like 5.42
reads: 3.58
